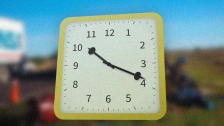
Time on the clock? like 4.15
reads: 10.19
